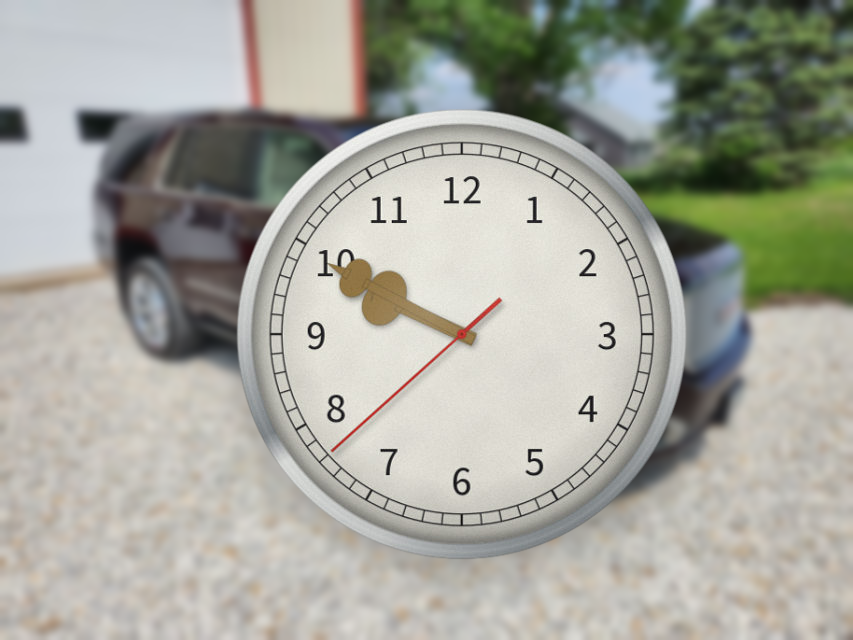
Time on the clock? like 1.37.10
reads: 9.49.38
